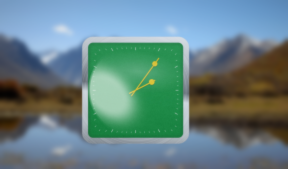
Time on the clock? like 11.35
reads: 2.06
